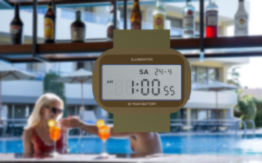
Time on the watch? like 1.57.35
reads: 1.00.55
